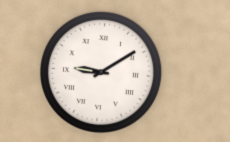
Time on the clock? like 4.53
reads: 9.09
